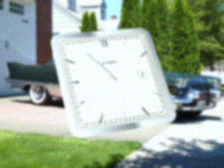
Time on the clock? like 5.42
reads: 10.54
